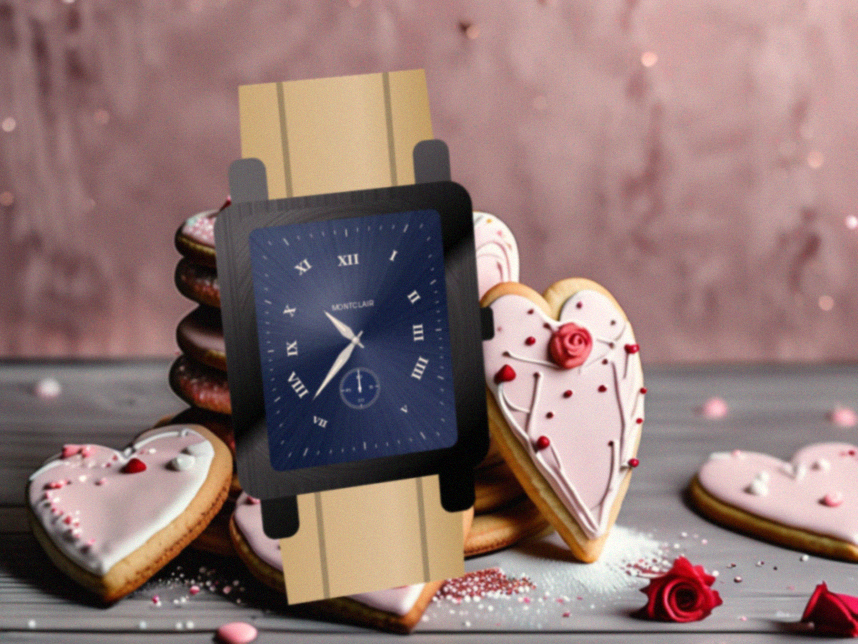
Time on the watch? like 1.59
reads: 10.37
